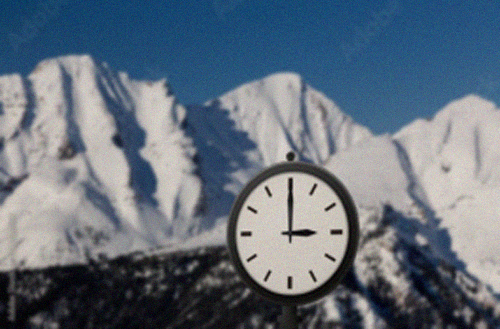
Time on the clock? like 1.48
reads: 3.00
